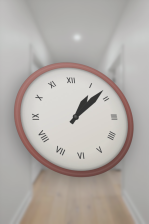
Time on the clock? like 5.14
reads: 1.08
